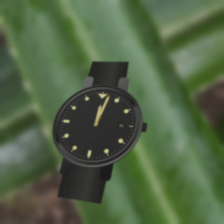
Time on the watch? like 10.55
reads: 12.02
